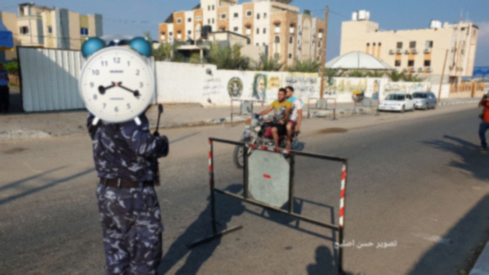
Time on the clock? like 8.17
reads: 8.19
